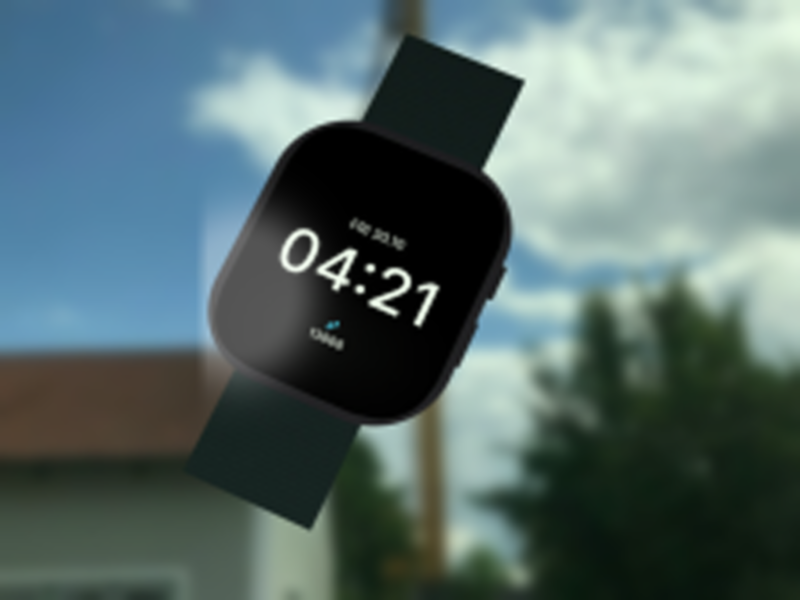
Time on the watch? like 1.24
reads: 4.21
